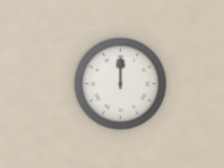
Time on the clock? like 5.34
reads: 12.00
